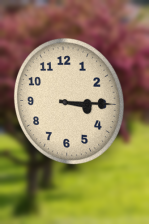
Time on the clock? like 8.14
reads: 3.15
